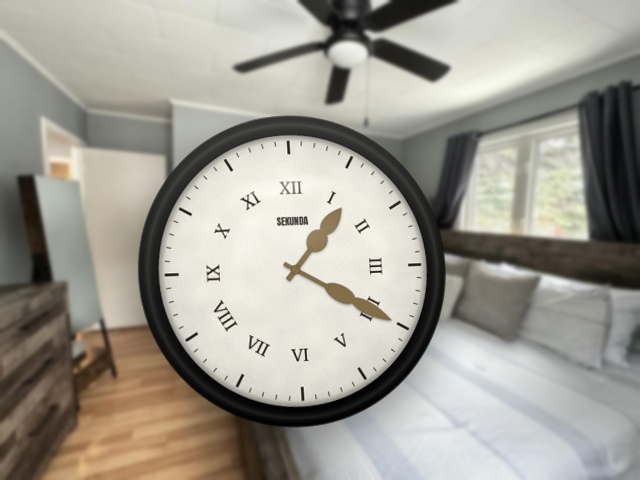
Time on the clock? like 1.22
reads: 1.20
